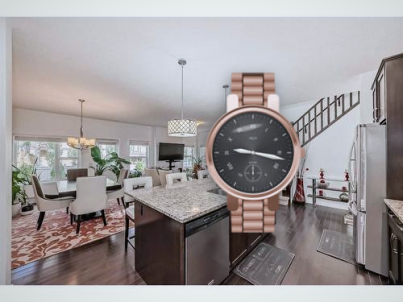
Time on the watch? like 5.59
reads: 9.17
